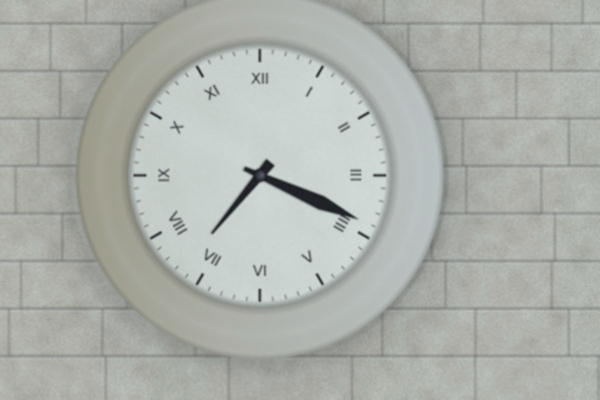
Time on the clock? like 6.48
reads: 7.19
